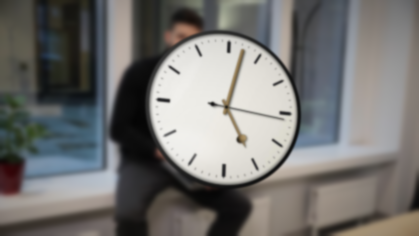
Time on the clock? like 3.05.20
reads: 5.02.16
